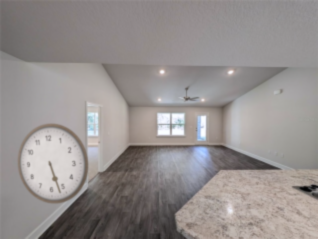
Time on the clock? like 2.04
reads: 5.27
